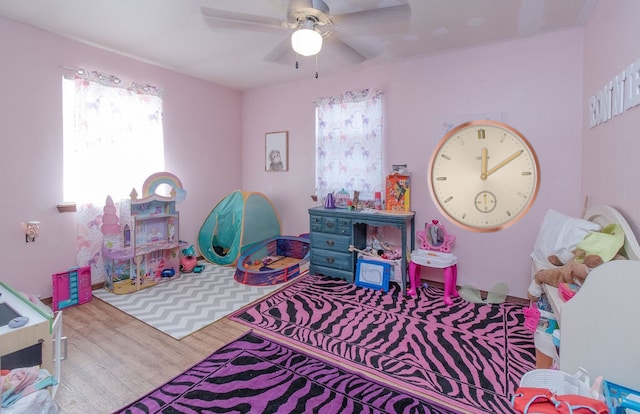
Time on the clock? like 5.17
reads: 12.10
